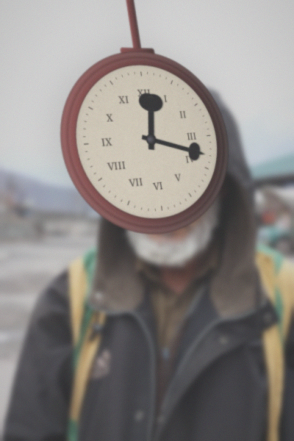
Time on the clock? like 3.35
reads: 12.18
